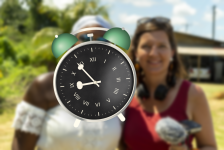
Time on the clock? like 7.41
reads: 8.54
